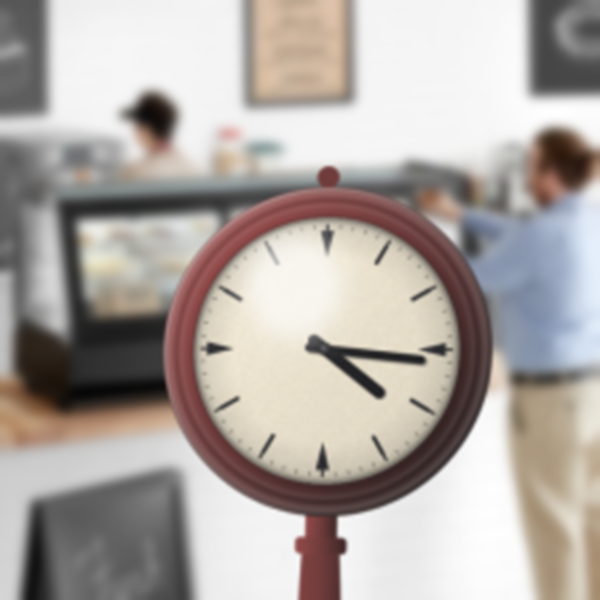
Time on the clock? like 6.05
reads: 4.16
